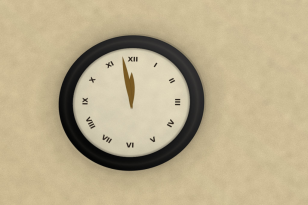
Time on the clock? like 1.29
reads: 11.58
